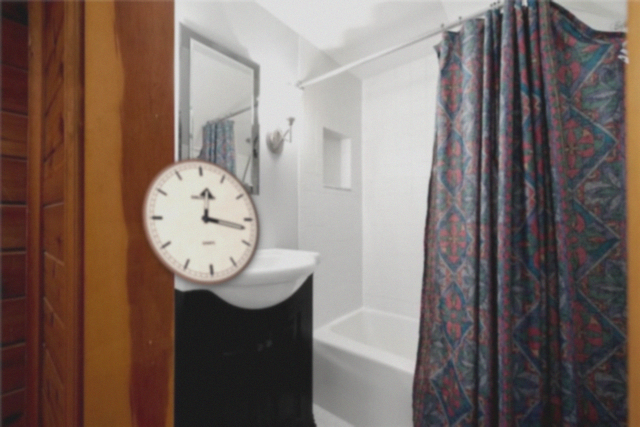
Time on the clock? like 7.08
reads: 12.17
